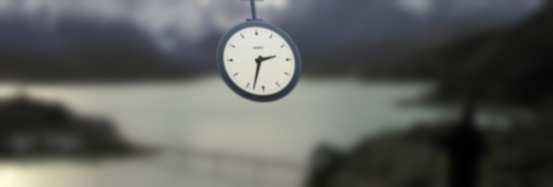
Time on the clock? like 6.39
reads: 2.33
